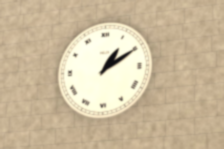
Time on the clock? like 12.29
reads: 1.10
